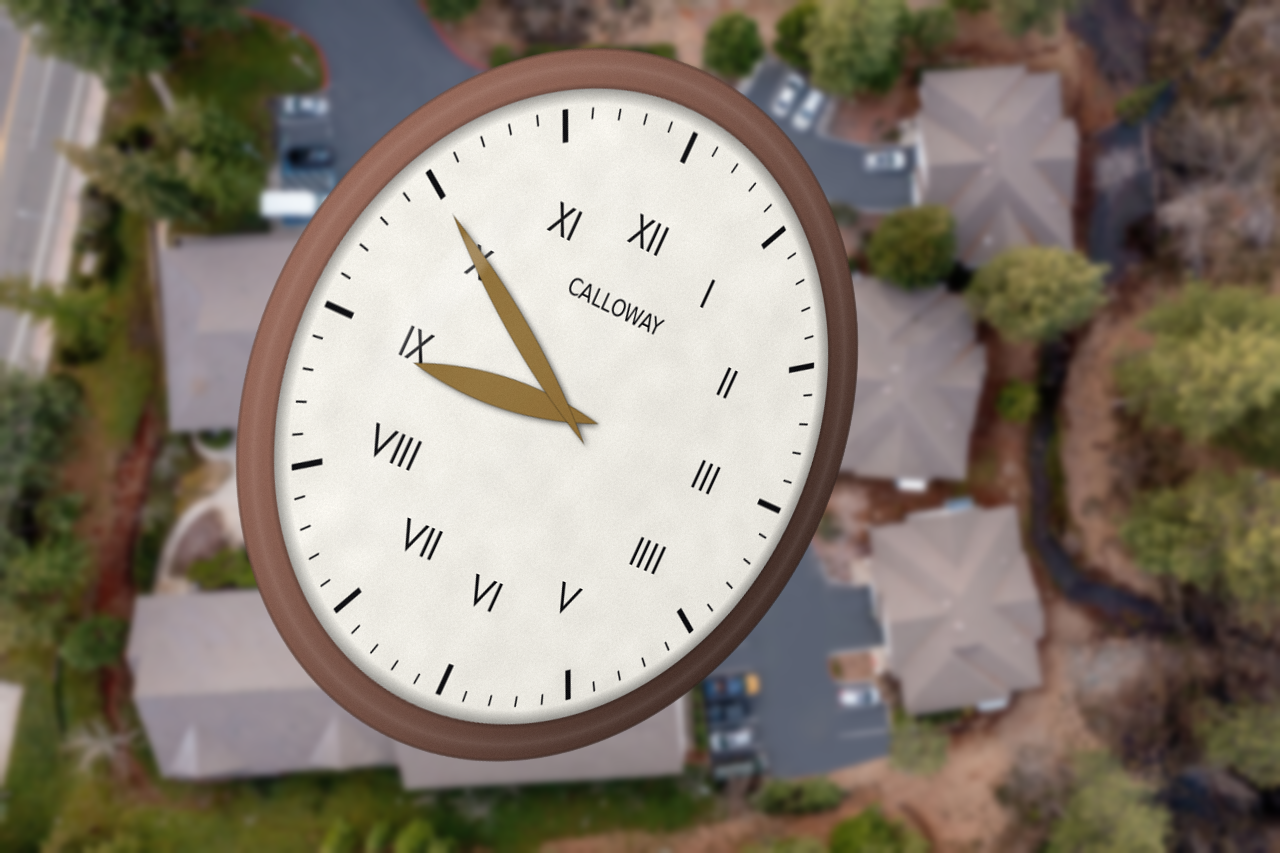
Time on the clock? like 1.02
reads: 8.50
